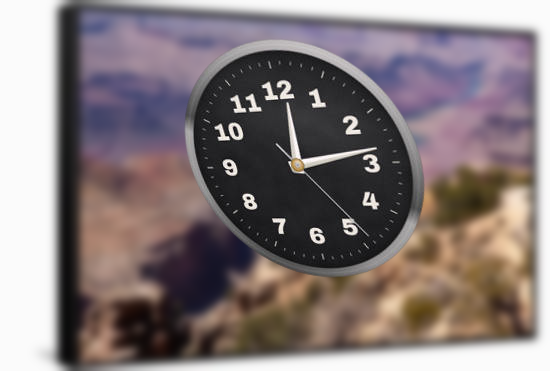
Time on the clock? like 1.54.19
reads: 12.13.24
